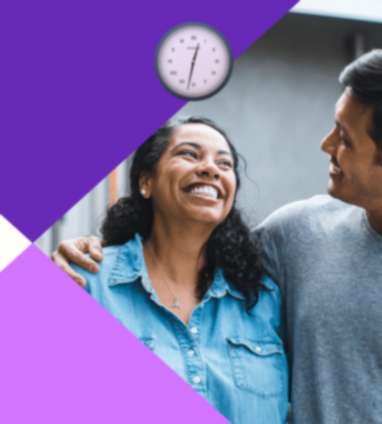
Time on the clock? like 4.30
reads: 12.32
